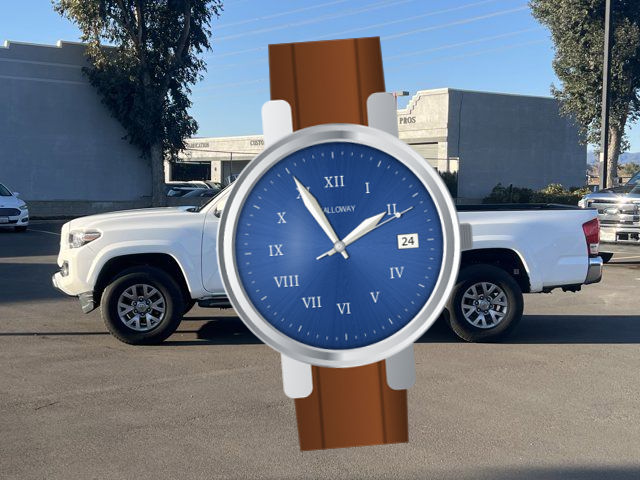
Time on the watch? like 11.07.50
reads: 1.55.11
